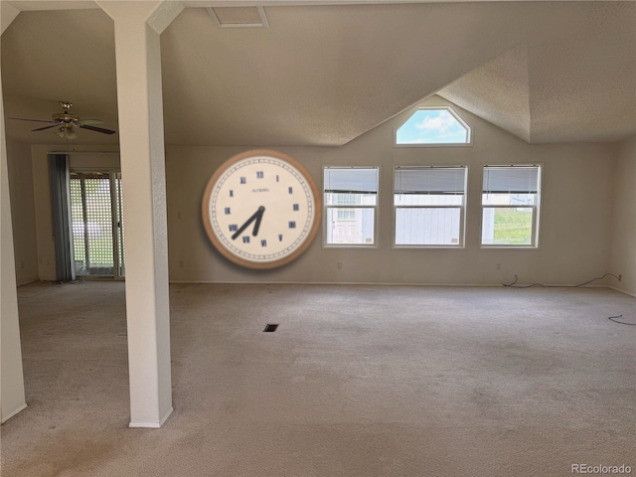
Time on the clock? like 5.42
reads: 6.38
